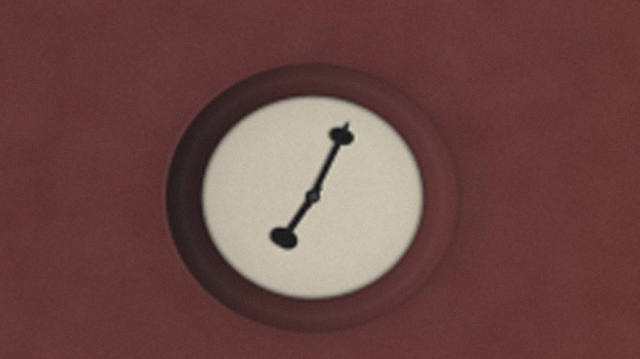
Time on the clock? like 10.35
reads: 7.04
